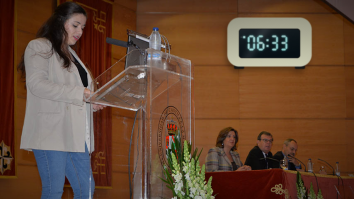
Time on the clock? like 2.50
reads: 6.33
